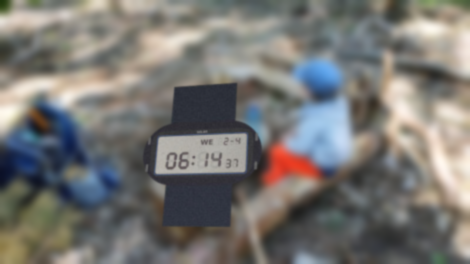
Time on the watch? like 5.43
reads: 6.14
